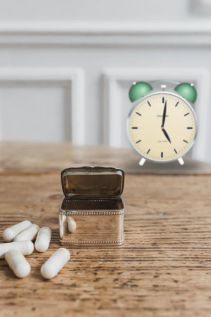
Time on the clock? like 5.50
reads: 5.01
